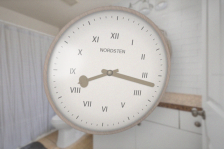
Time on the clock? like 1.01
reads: 8.17
